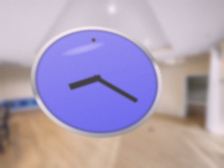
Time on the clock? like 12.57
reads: 8.21
